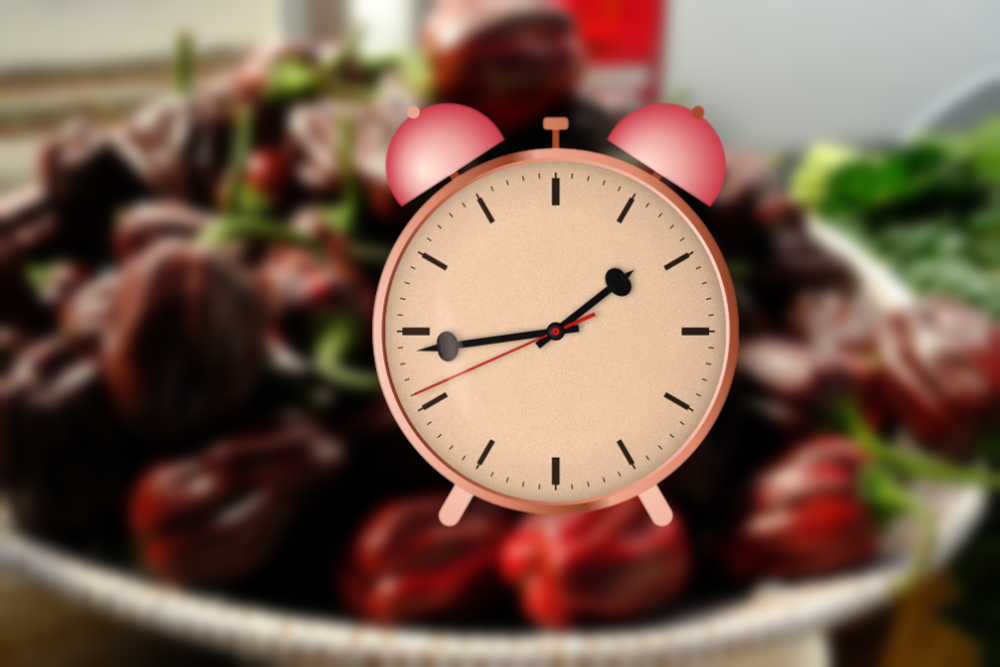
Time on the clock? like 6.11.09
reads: 1.43.41
